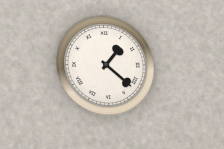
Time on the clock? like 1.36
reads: 1.22
